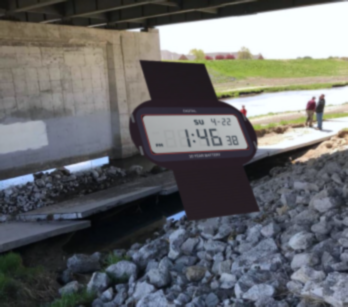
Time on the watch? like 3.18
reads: 1.46
